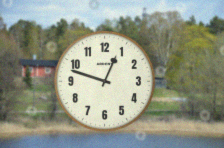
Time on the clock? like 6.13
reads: 12.48
